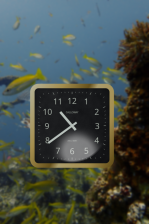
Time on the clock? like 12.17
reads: 10.39
